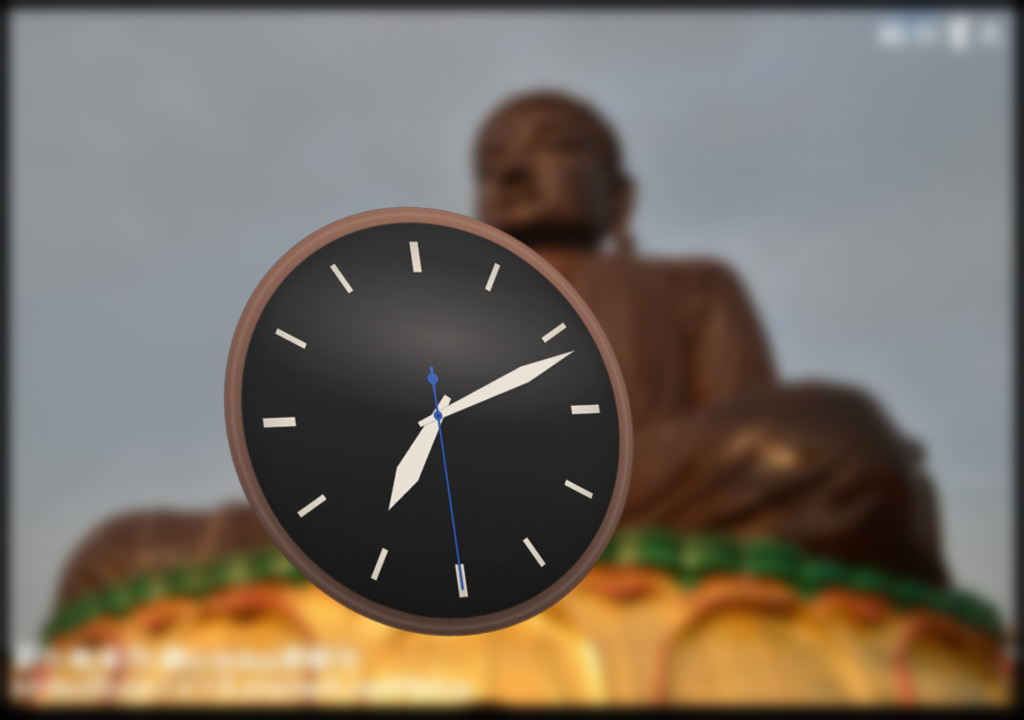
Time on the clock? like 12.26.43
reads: 7.11.30
